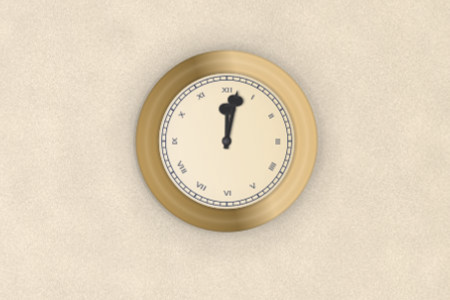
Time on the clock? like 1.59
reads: 12.02
